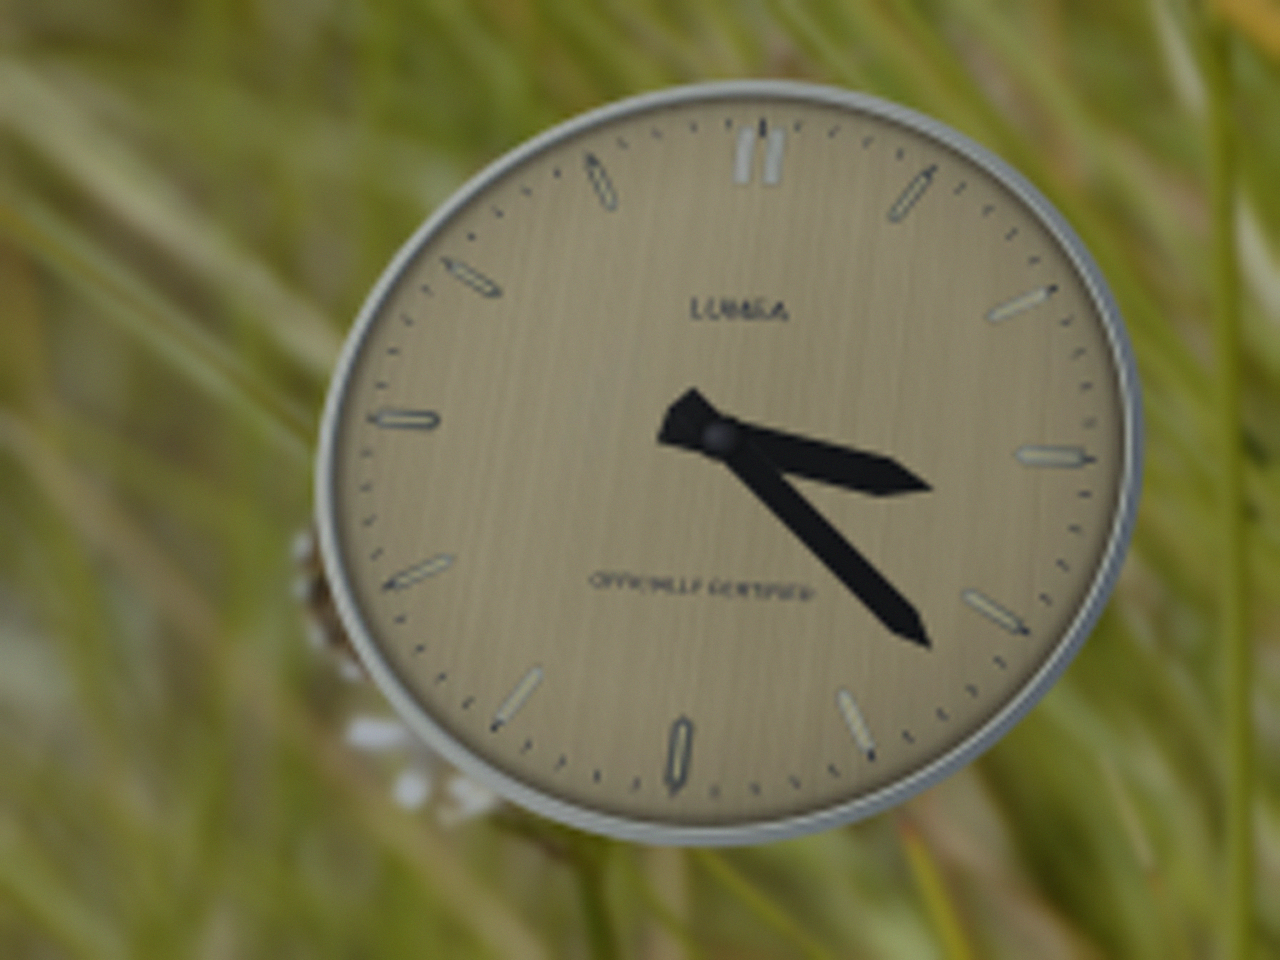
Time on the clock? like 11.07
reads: 3.22
